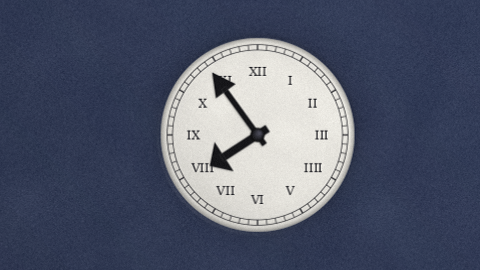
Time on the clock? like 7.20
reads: 7.54
